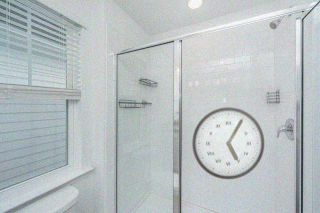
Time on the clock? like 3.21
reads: 5.05
